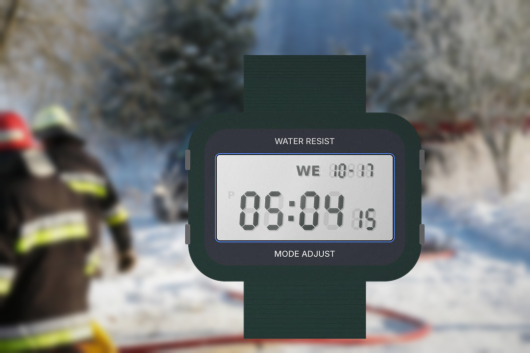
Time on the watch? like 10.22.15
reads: 5.04.15
